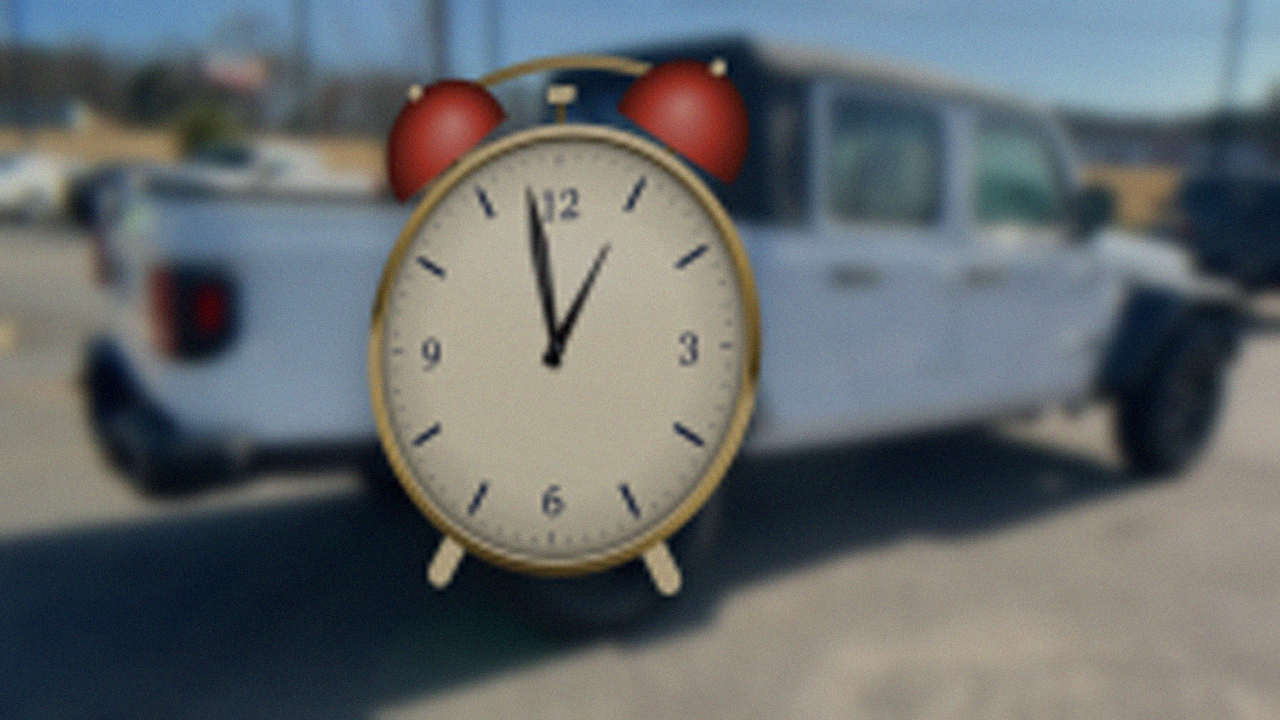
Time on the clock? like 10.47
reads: 12.58
